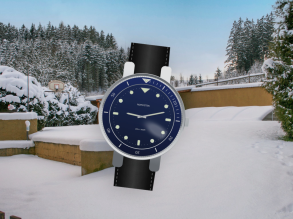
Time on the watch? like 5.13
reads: 9.12
